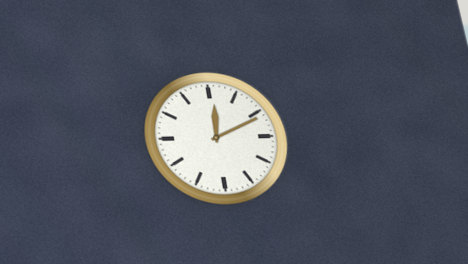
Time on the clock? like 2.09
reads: 12.11
